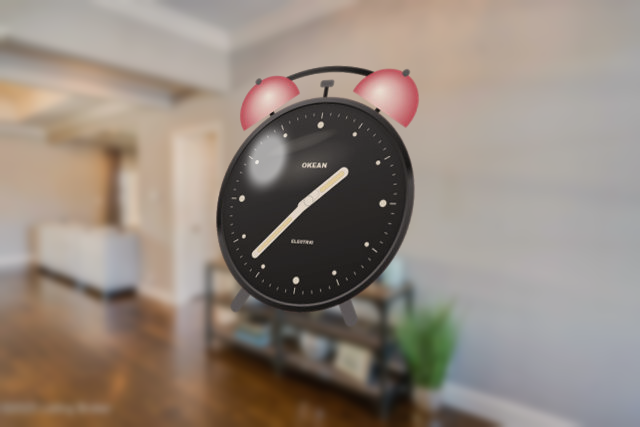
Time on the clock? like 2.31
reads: 1.37
